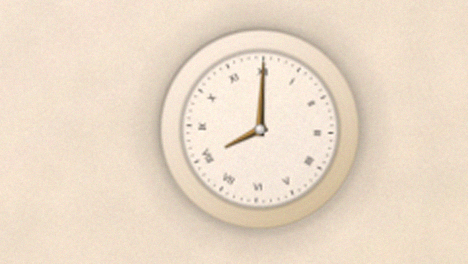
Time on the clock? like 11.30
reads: 8.00
